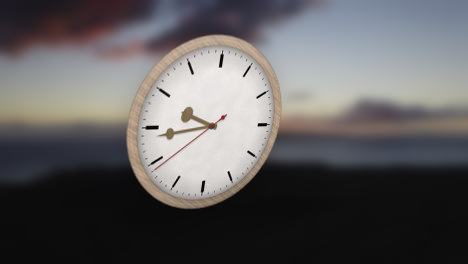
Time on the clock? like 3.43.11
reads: 9.43.39
